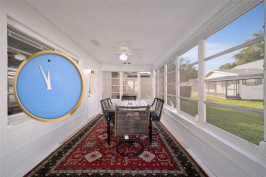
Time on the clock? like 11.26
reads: 11.56
